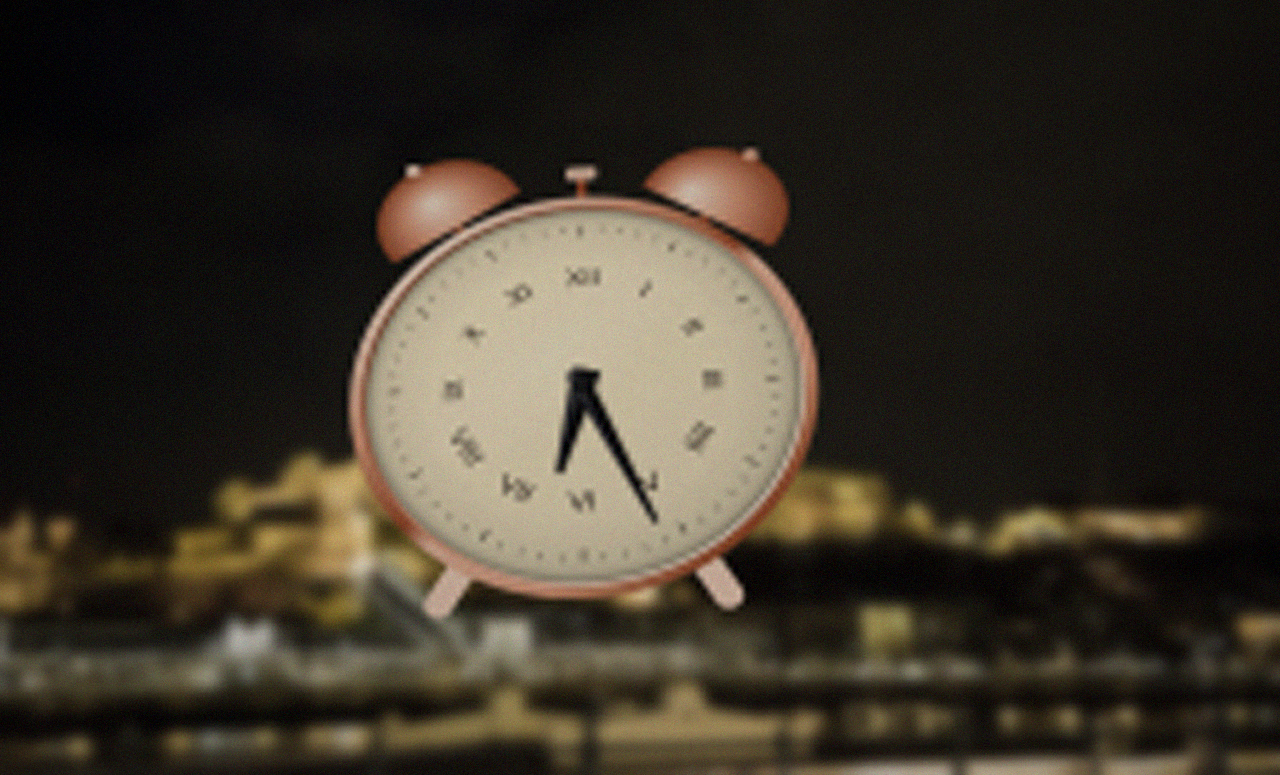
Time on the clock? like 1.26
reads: 6.26
